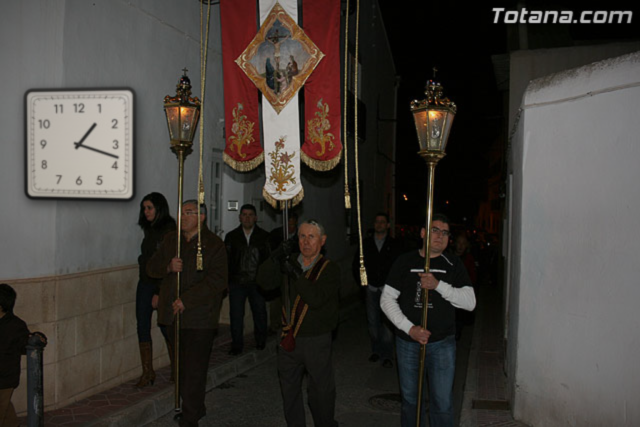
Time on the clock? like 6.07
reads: 1.18
